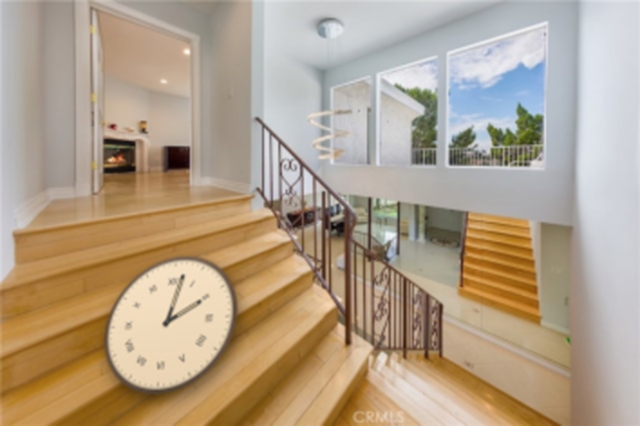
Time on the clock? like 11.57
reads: 2.02
